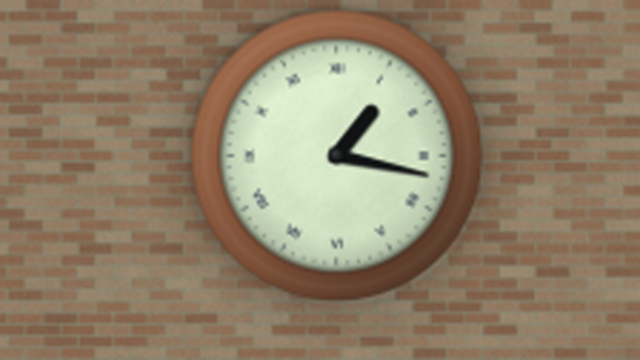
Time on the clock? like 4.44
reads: 1.17
